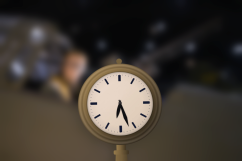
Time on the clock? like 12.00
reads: 6.27
